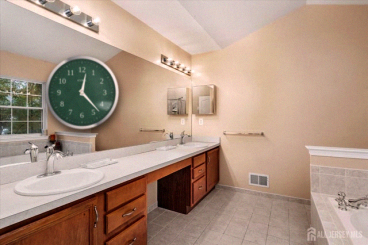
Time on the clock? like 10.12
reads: 12.23
